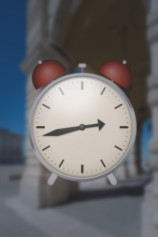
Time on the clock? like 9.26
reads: 2.43
